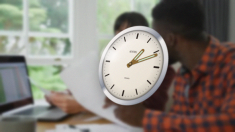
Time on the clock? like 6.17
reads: 1.11
